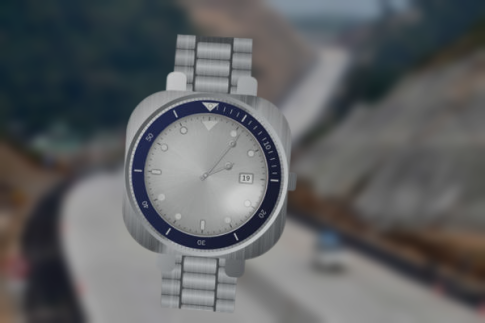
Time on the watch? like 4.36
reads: 2.06
